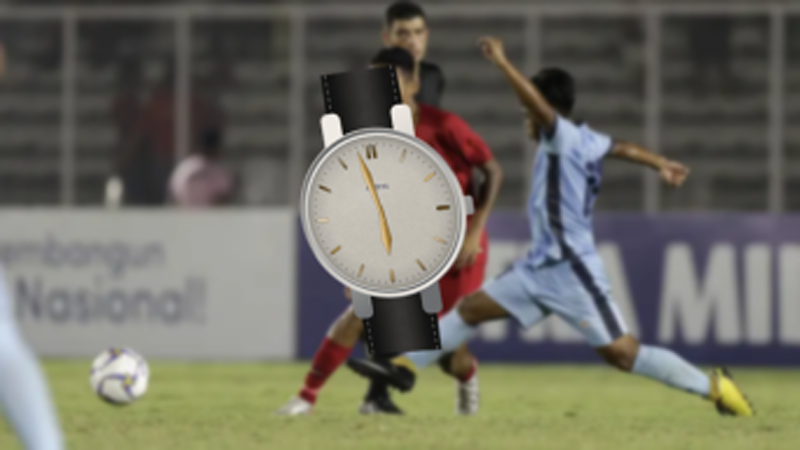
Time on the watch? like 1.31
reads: 5.58
